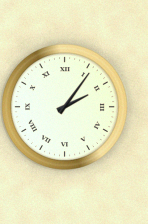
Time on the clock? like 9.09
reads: 2.06
